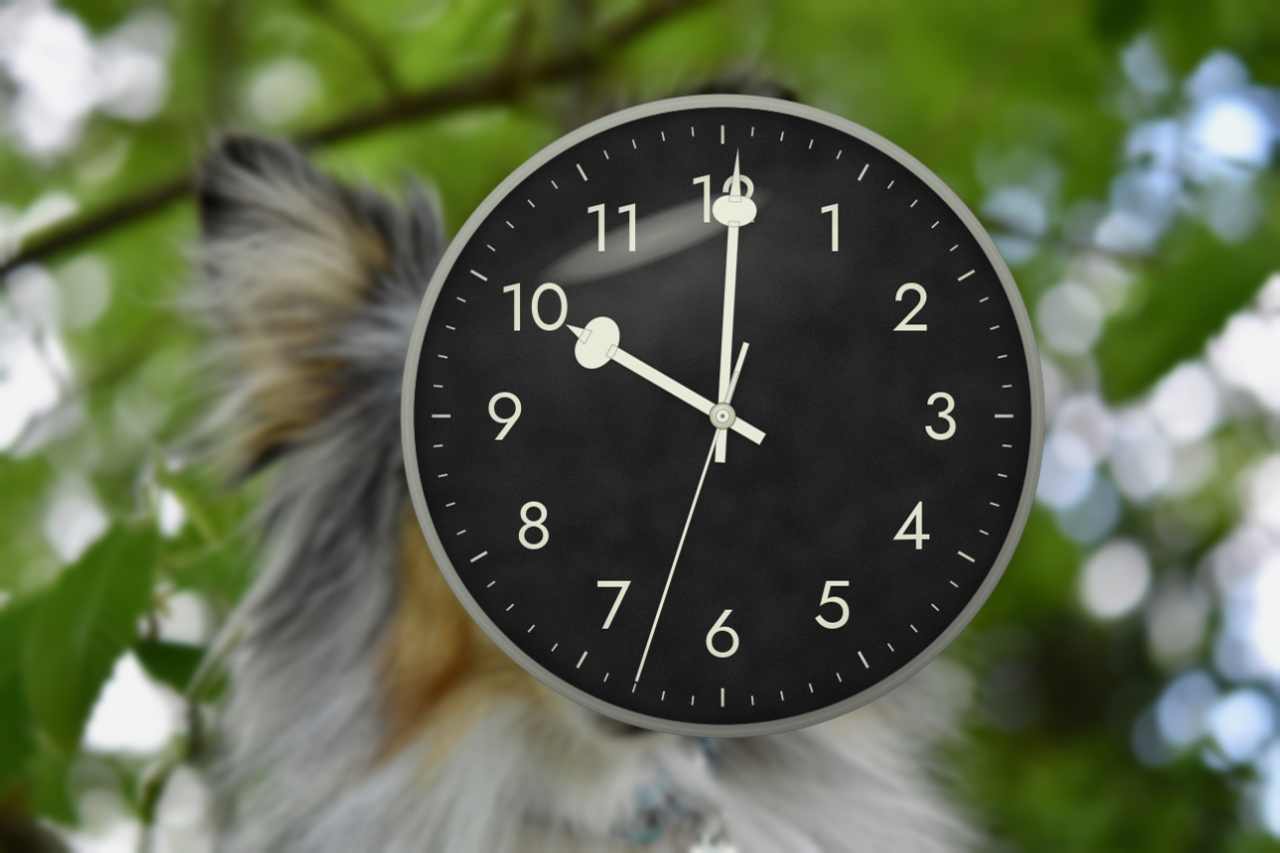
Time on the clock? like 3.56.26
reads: 10.00.33
